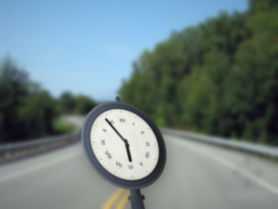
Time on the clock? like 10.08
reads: 5.54
